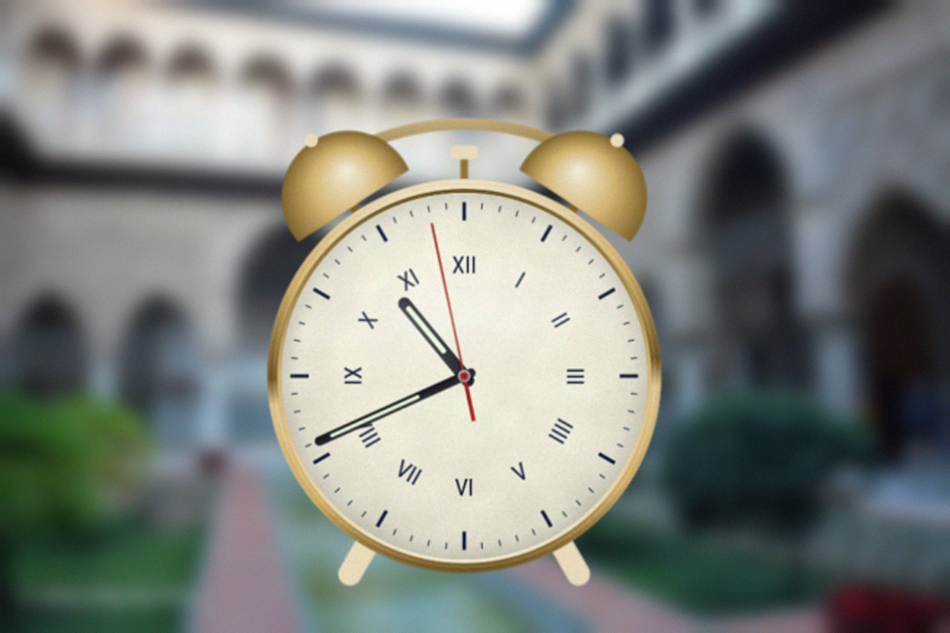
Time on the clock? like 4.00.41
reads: 10.40.58
